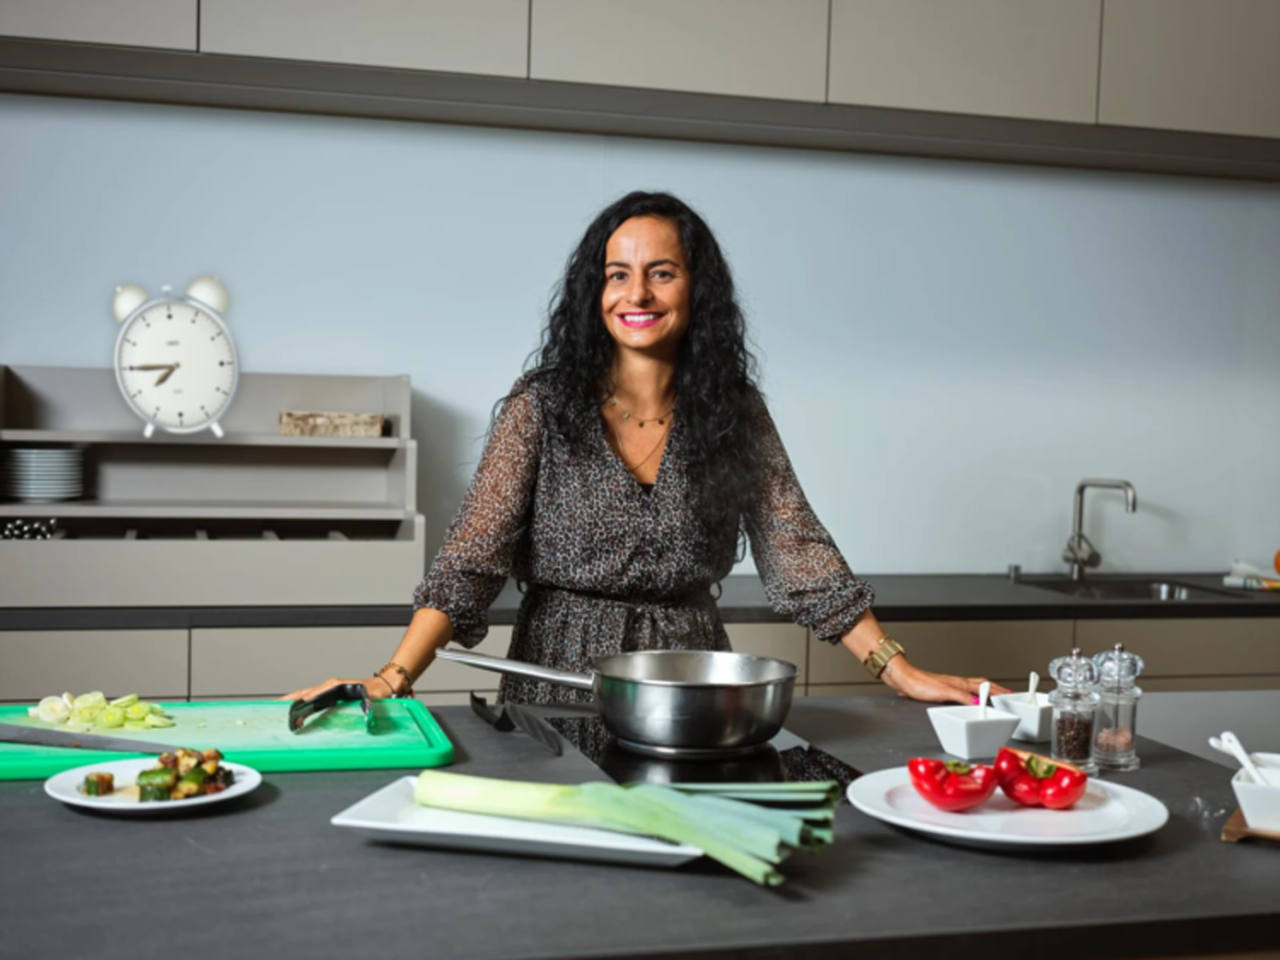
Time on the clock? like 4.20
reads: 7.45
